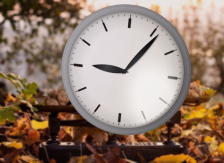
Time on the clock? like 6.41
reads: 9.06
